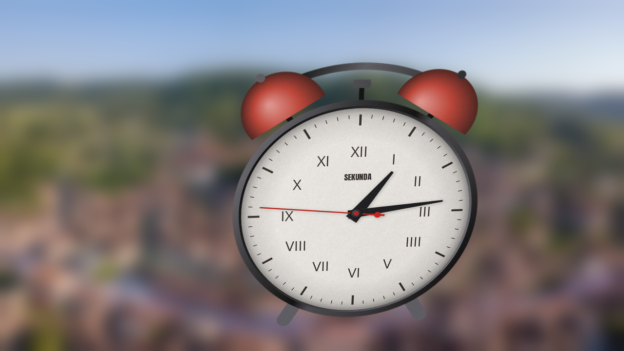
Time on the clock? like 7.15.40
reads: 1.13.46
